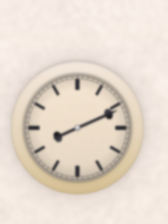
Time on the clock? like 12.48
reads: 8.11
